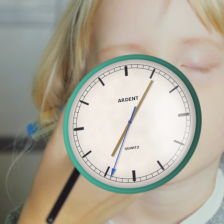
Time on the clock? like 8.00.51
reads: 7.05.34
